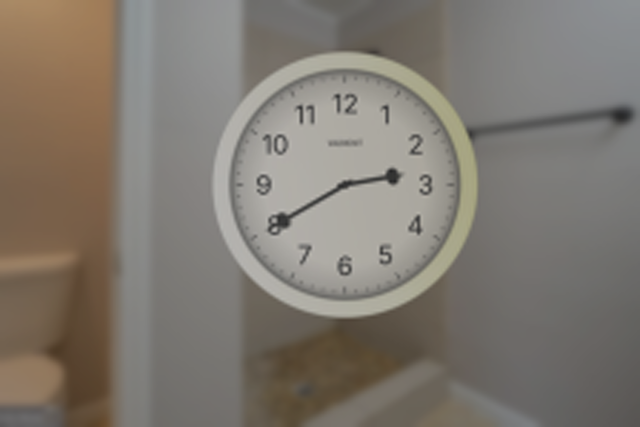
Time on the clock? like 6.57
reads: 2.40
